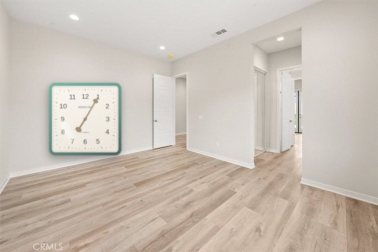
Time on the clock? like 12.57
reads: 7.05
